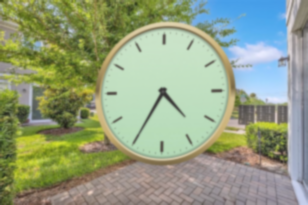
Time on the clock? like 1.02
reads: 4.35
